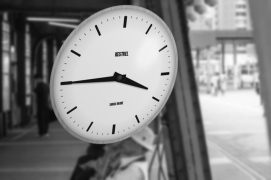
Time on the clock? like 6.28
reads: 3.45
